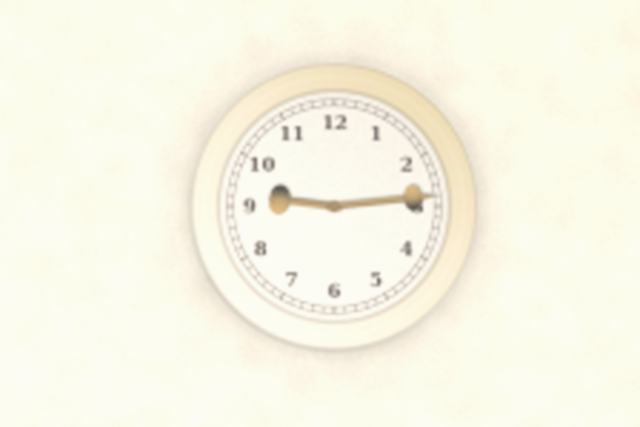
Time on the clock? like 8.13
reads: 9.14
